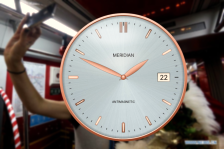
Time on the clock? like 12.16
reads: 1.49
